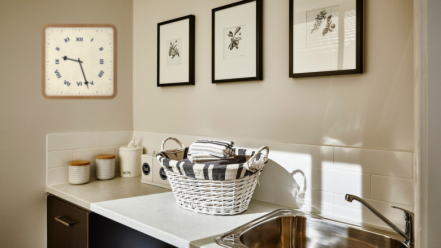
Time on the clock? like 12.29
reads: 9.27
